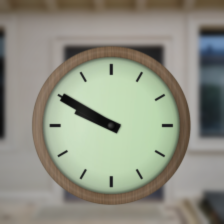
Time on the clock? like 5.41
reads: 9.50
